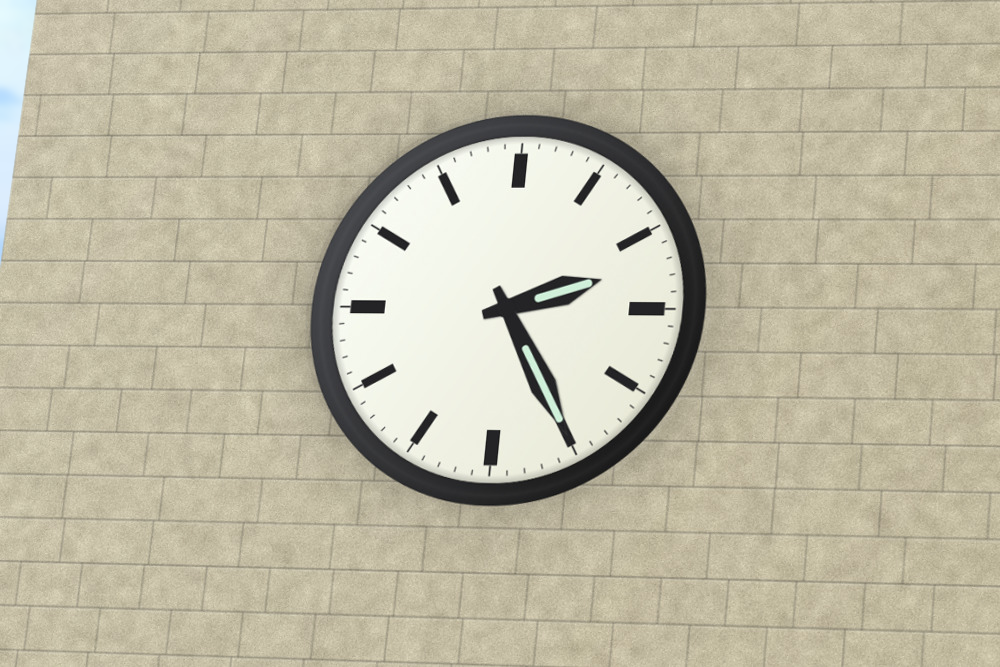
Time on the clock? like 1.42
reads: 2.25
